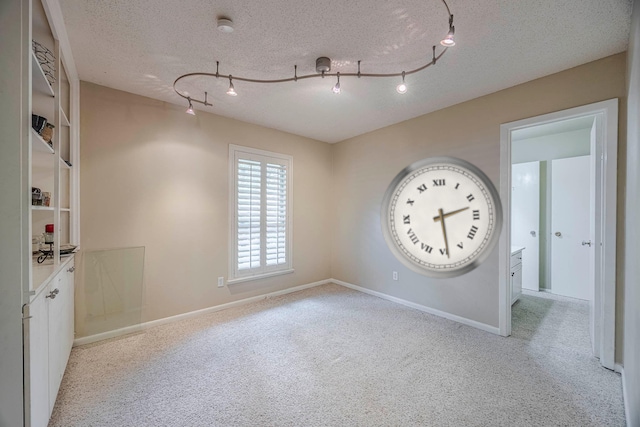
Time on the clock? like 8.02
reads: 2.29
